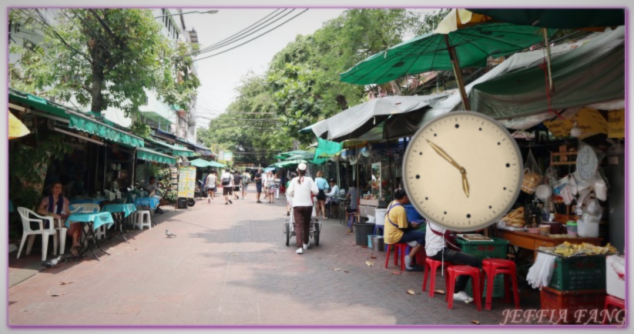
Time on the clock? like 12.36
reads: 5.53
